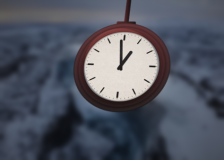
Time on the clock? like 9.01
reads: 12.59
